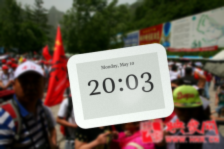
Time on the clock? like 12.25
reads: 20.03
